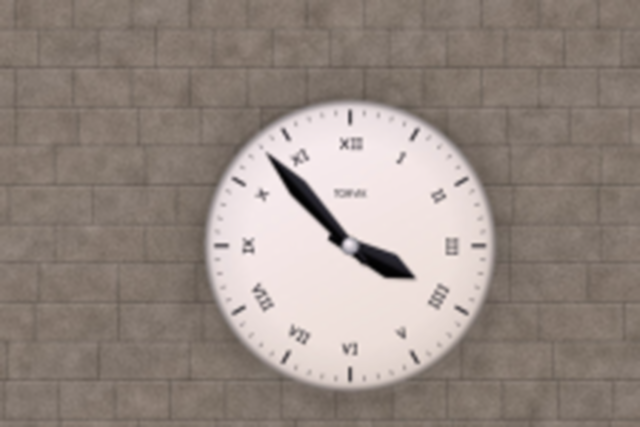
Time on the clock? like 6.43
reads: 3.53
